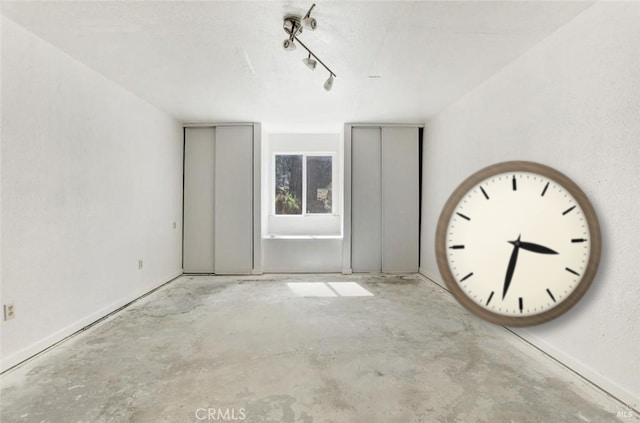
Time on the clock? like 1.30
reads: 3.33
